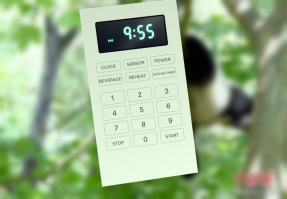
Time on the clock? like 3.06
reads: 9.55
